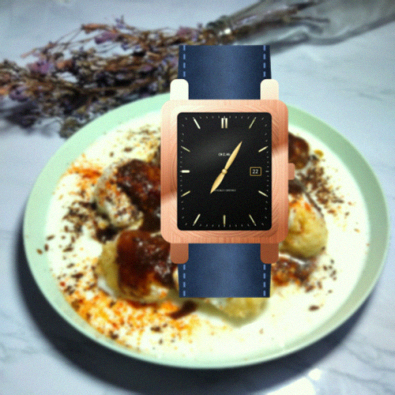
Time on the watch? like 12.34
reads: 7.05
